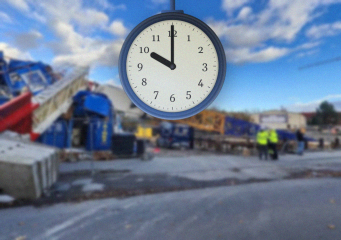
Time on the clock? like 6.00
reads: 10.00
